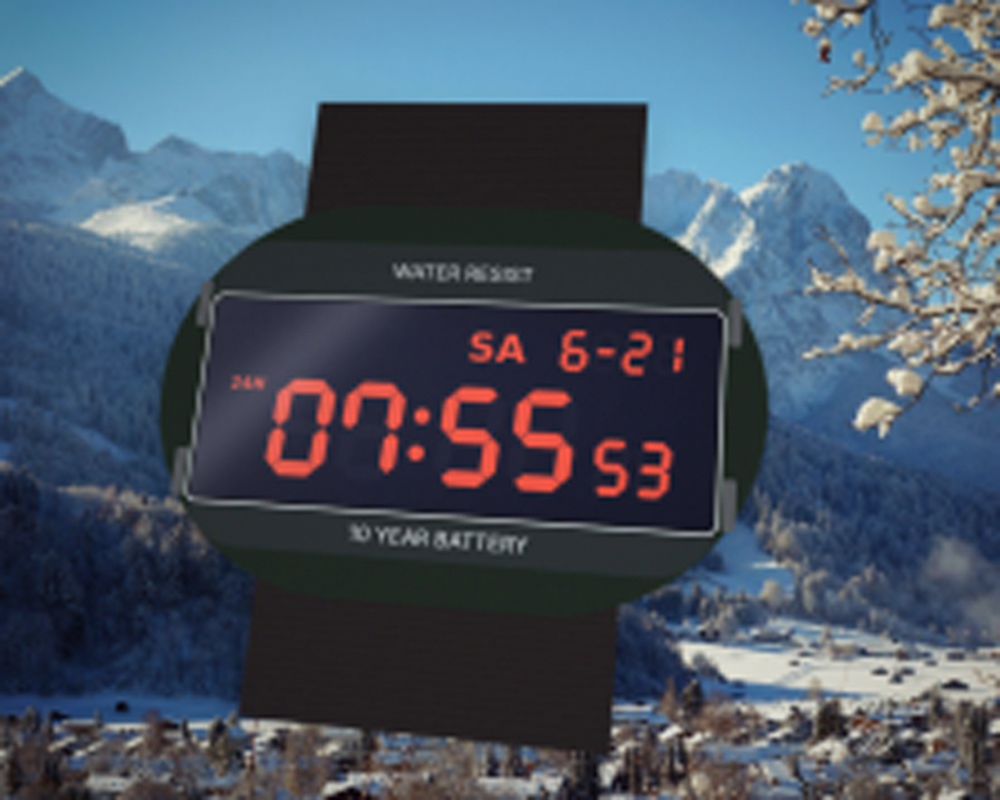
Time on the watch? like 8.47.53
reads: 7.55.53
